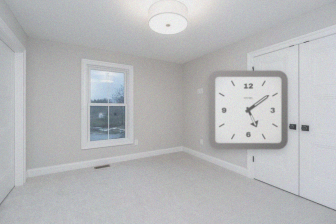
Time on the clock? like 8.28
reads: 5.09
